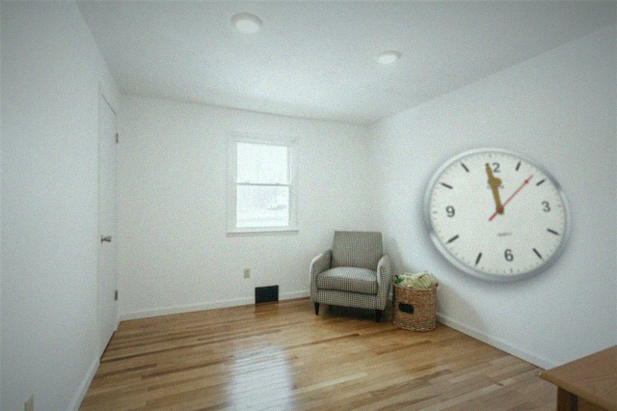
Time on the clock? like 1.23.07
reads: 11.59.08
